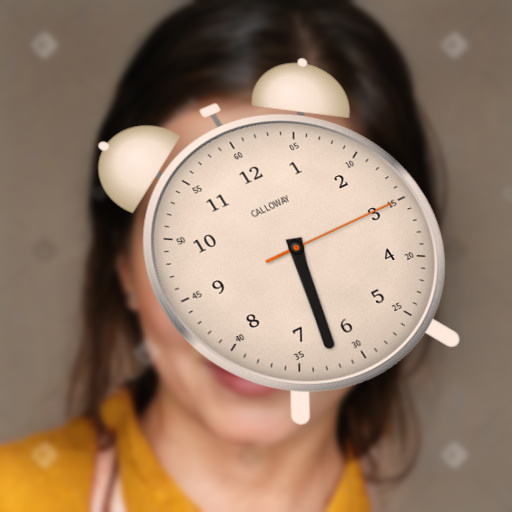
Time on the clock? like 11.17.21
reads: 6.32.15
